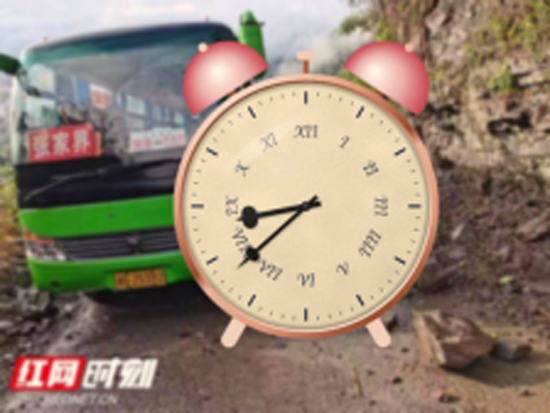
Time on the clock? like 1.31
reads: 8.38
